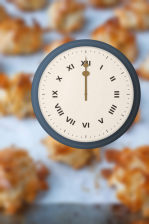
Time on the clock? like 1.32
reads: 12.00
